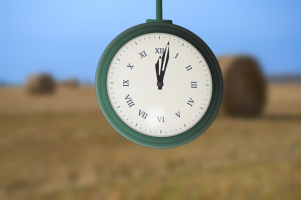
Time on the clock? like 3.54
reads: 12.02
